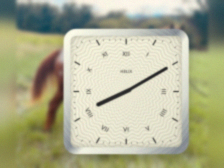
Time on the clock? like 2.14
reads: 8.10
